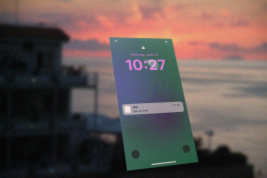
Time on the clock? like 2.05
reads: 10.27
